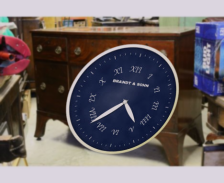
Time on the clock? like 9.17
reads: 4.38
